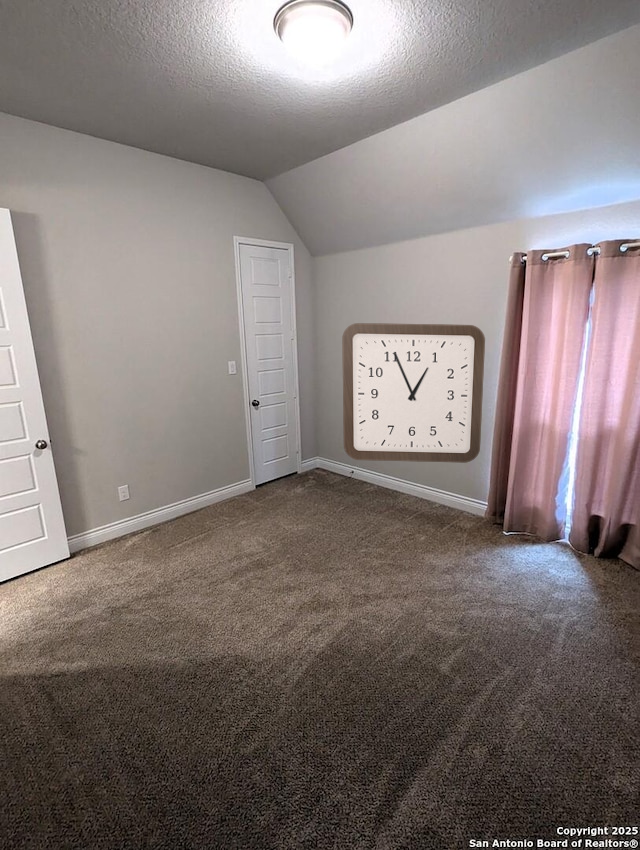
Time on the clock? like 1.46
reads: 12.56
